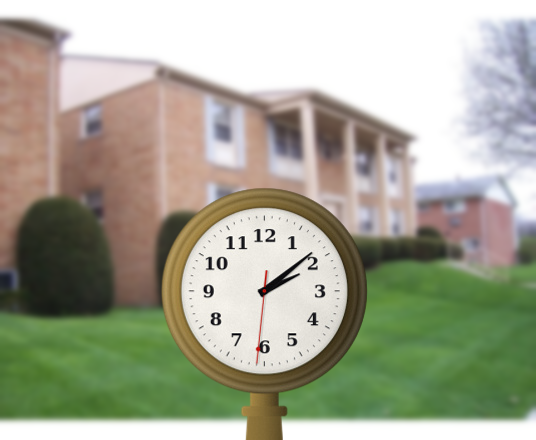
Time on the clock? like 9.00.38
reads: 2.08.31
